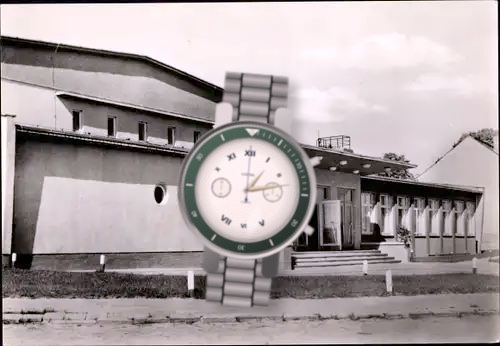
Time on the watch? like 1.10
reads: 1.13
